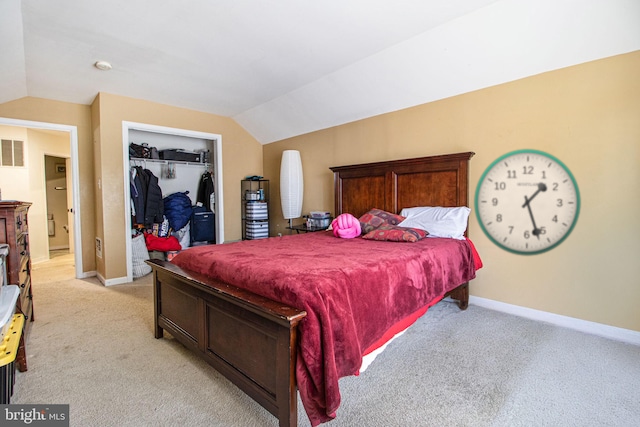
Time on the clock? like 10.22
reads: 1.27
